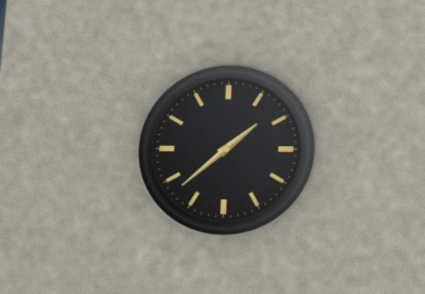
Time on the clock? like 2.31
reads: 1.38
